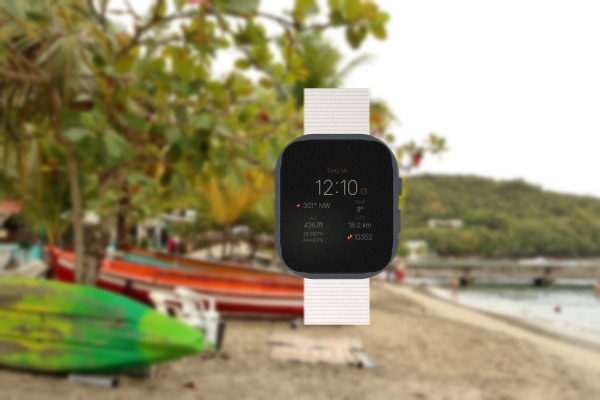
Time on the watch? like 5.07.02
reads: 12.10.13
